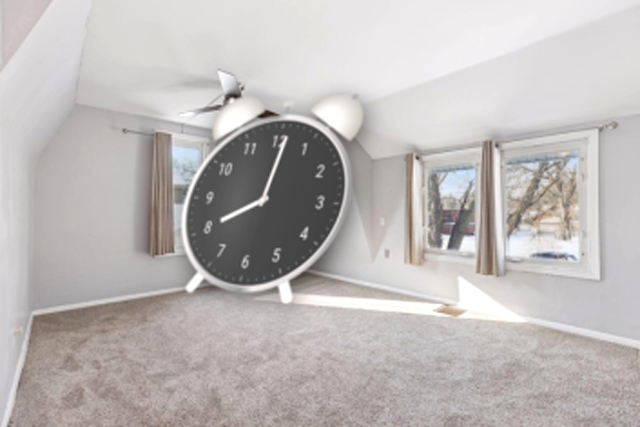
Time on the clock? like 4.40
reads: 8.01
